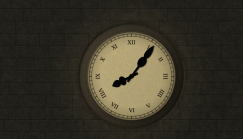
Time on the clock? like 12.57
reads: 8.06
